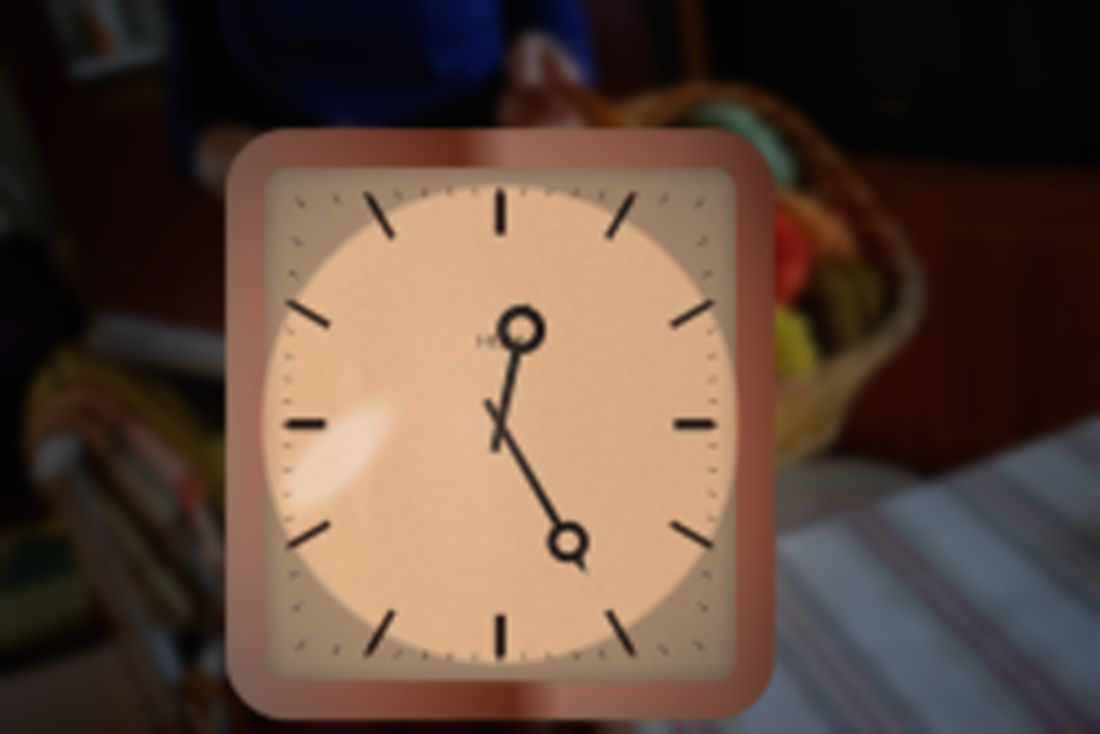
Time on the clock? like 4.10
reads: 12.25
